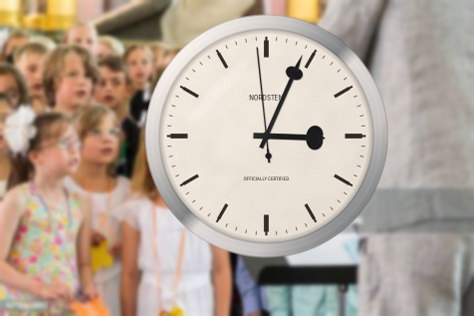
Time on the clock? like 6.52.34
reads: 3.03.59
